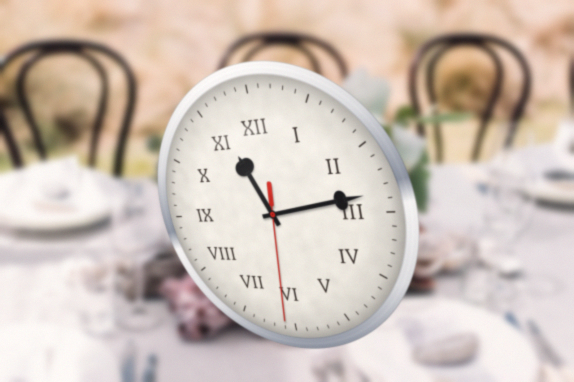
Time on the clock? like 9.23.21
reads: 11.13.31
